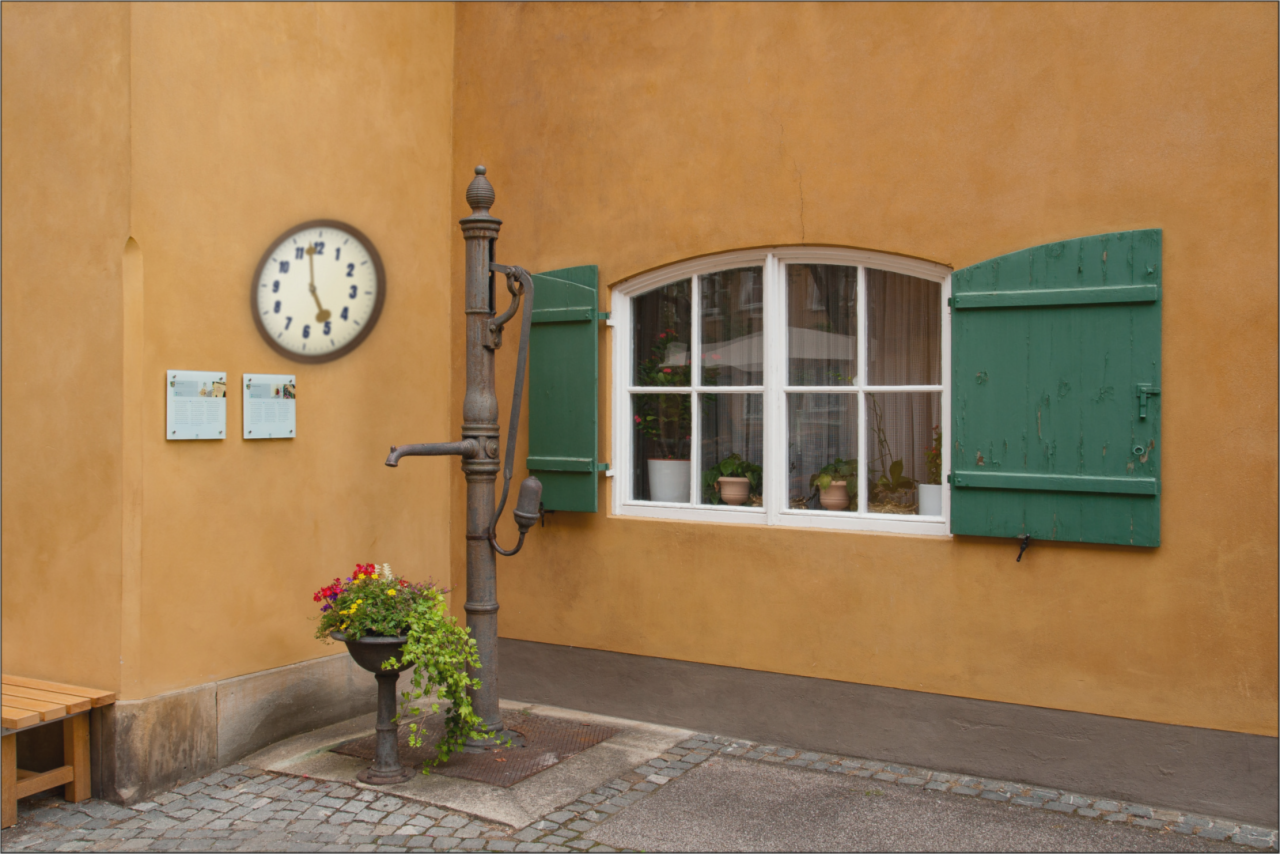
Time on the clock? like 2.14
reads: 4.58
